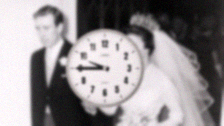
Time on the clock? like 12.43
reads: 9.45
